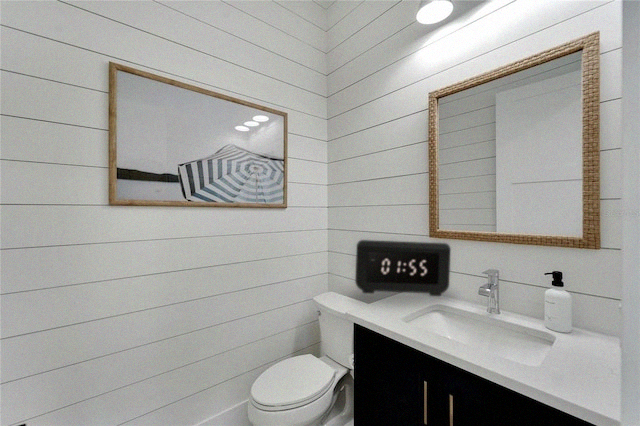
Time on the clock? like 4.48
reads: 1.55
